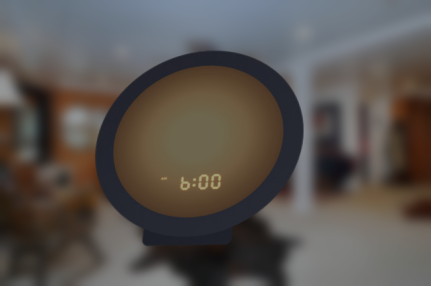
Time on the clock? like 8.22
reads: 6.00
